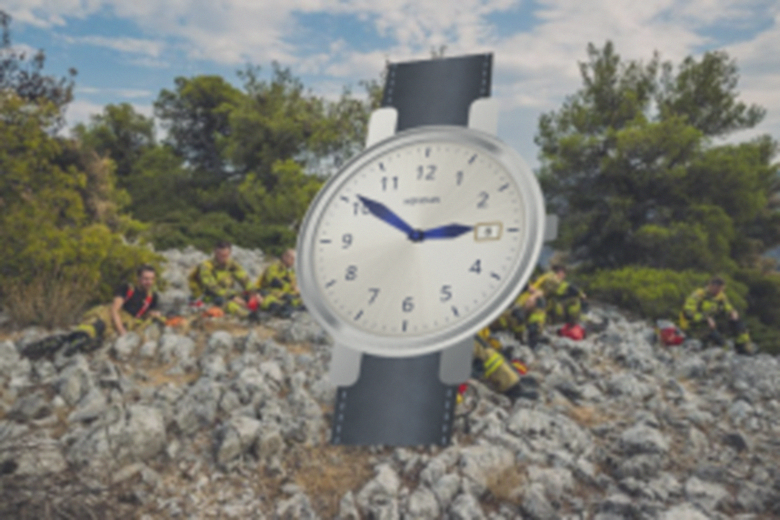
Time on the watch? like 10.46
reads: 2.51
